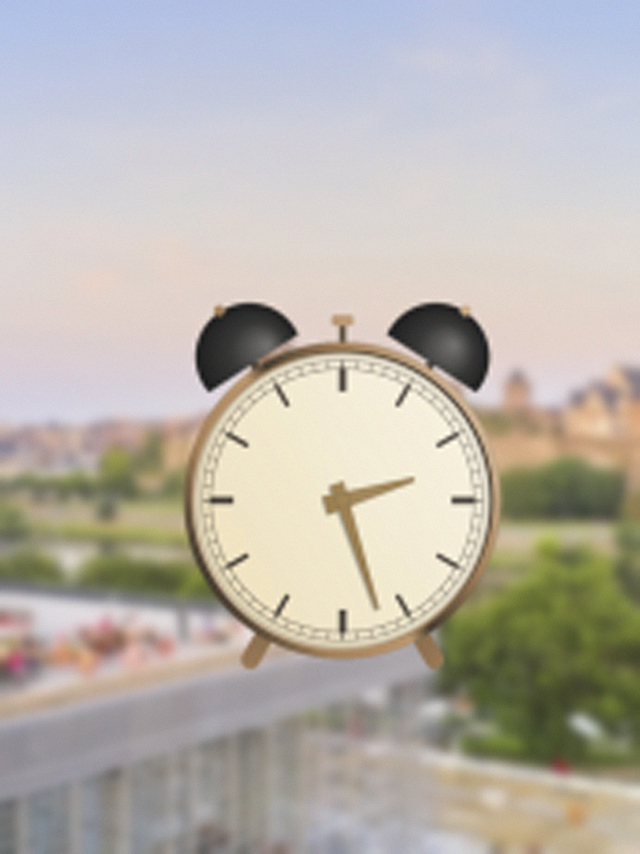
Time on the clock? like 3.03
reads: 2.27
